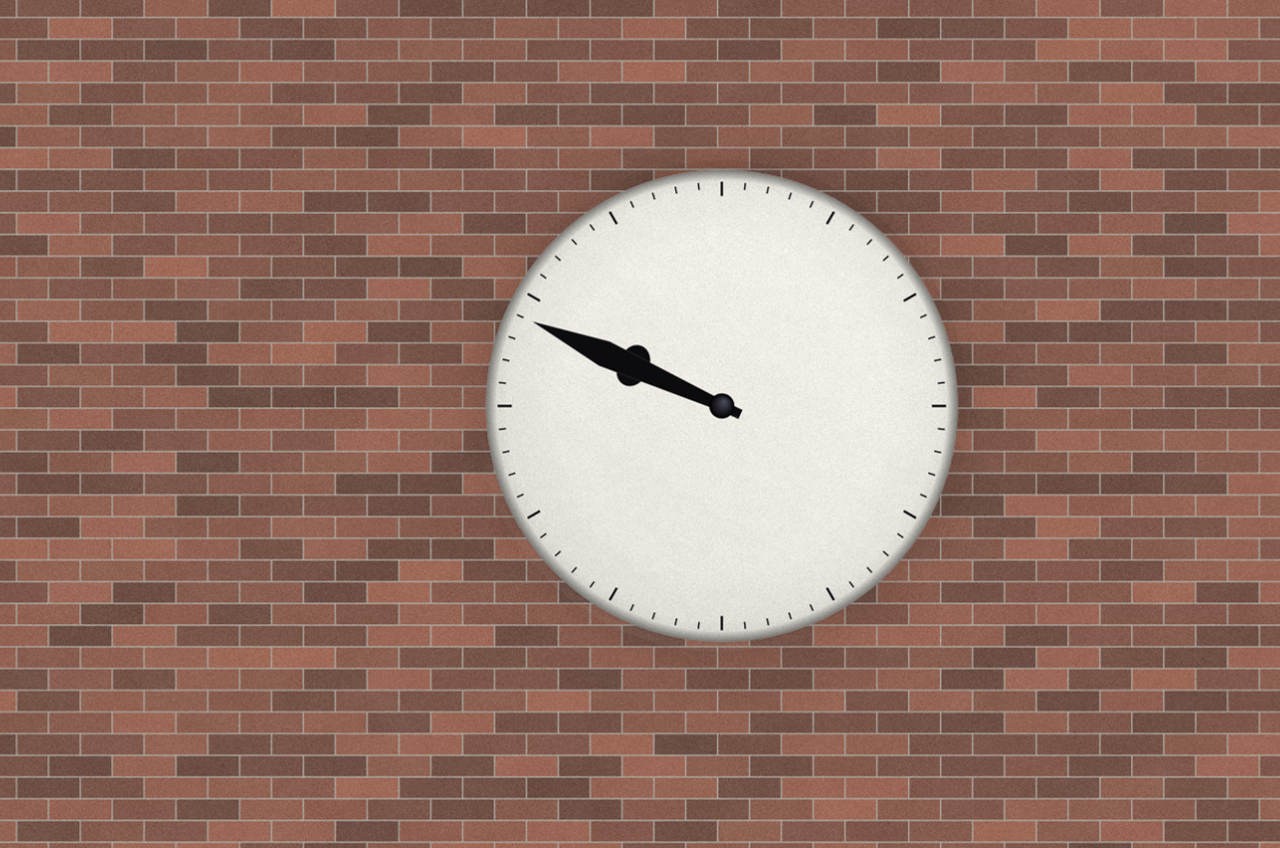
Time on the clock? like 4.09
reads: 9.49
